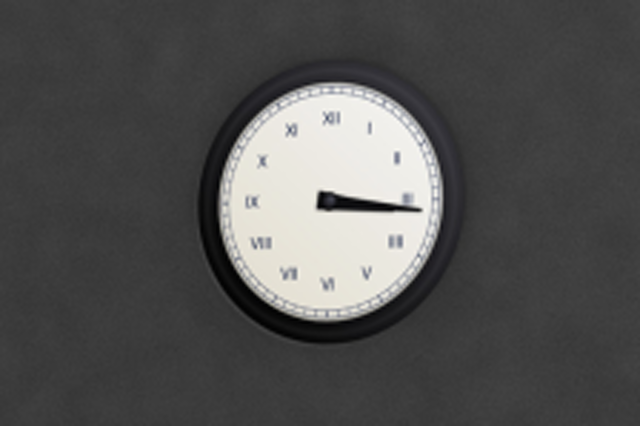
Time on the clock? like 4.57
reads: 3.16
